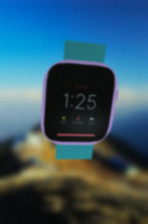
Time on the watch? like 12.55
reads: 1.25
